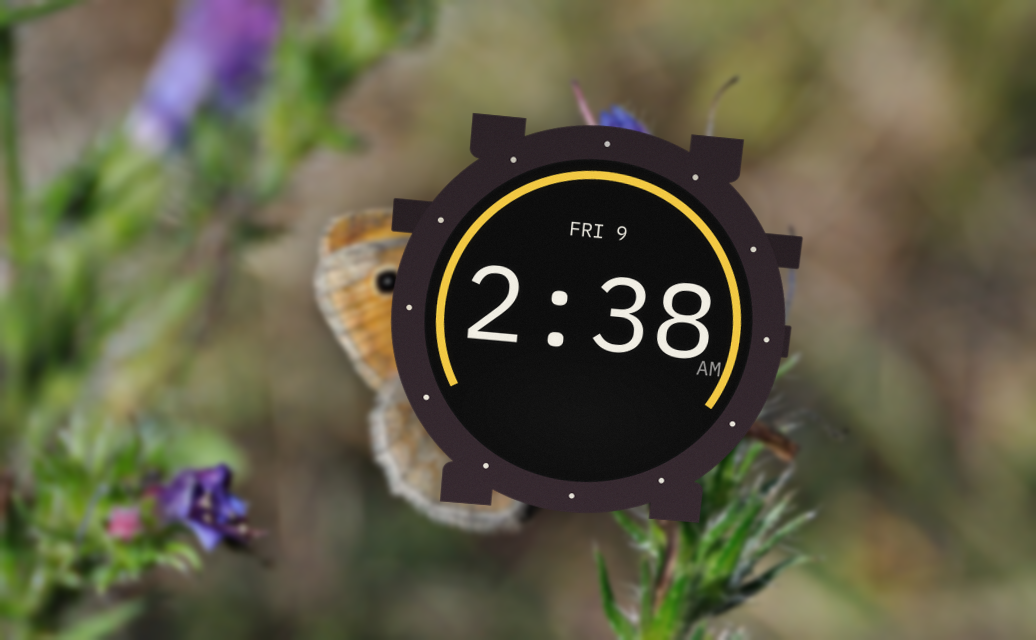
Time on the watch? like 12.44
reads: 2.38
